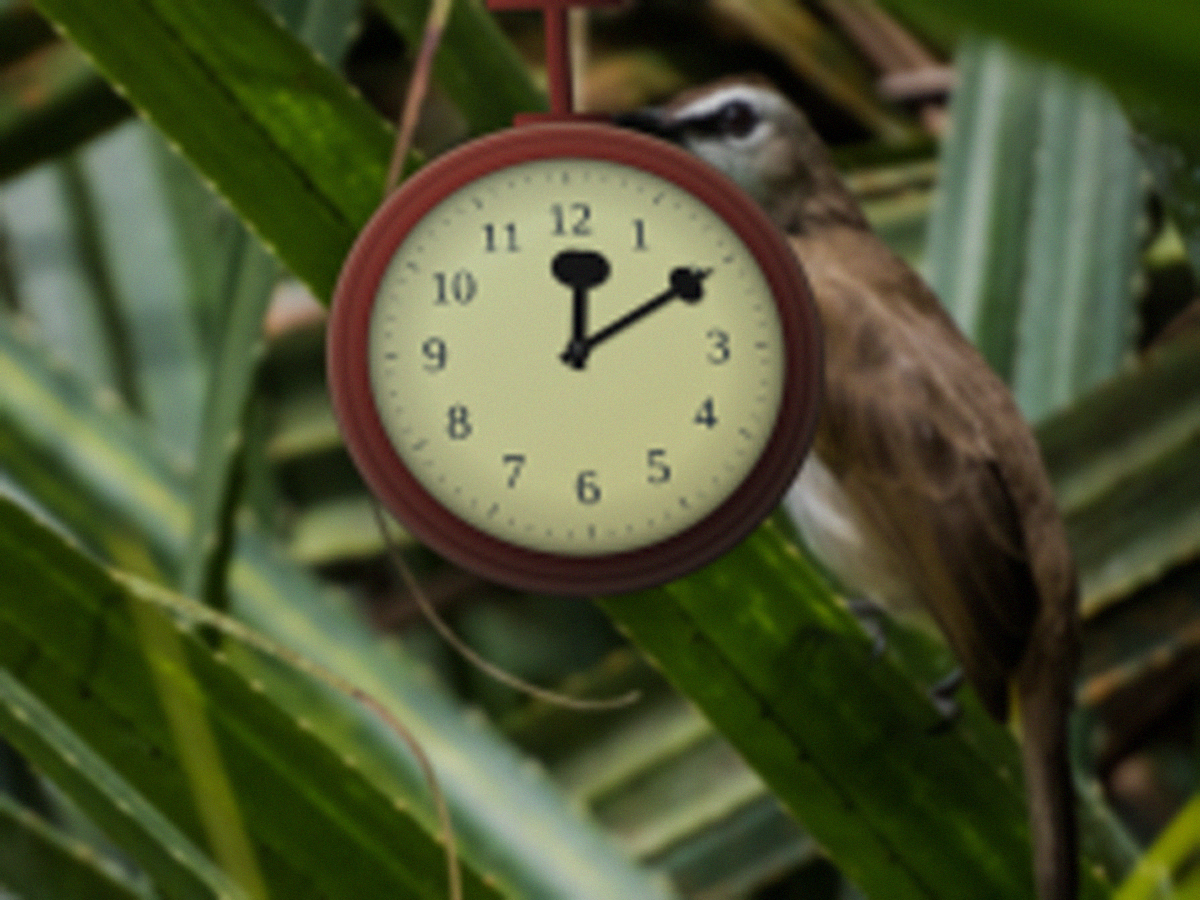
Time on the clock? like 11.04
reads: 12.10
